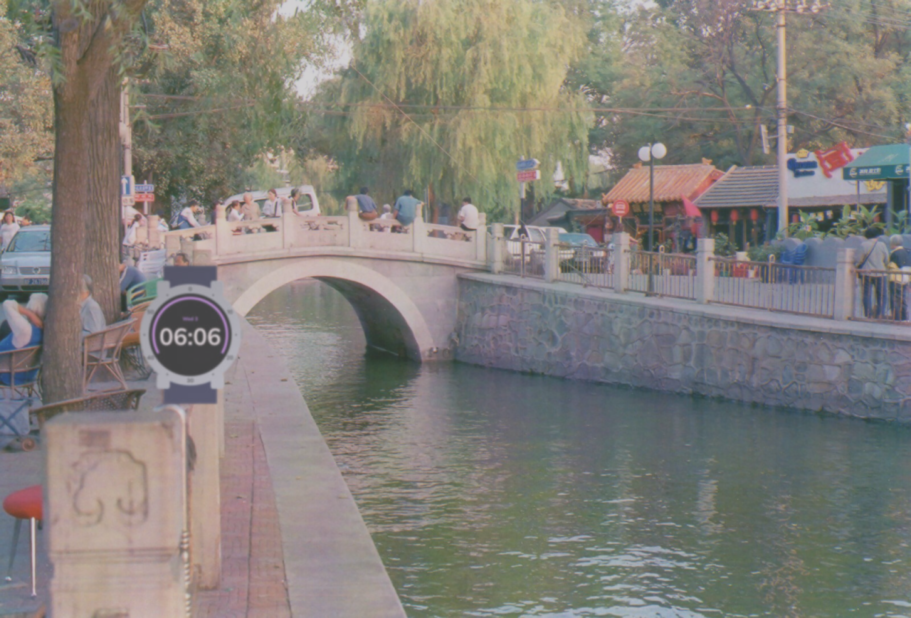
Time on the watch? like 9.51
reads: 6.06
